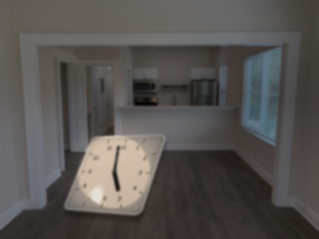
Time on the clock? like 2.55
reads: 4.58
